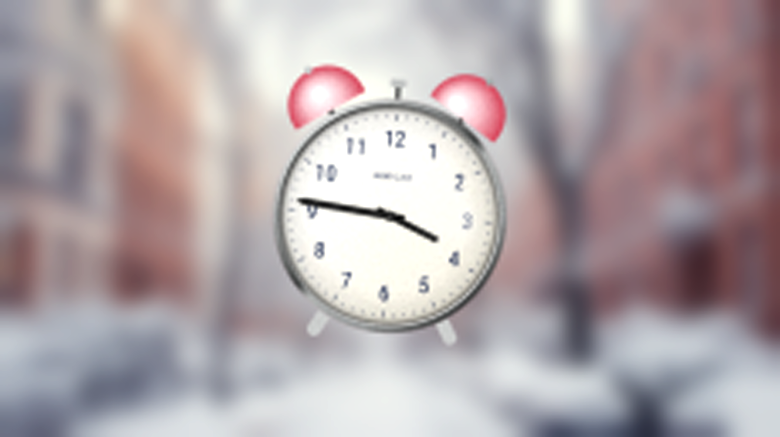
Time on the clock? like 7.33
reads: 3.46
